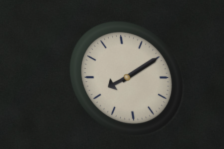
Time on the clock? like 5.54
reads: 8.10
